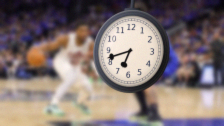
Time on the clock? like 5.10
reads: 6.42
